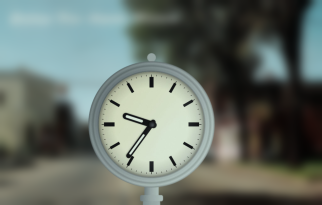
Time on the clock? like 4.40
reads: 9.36
